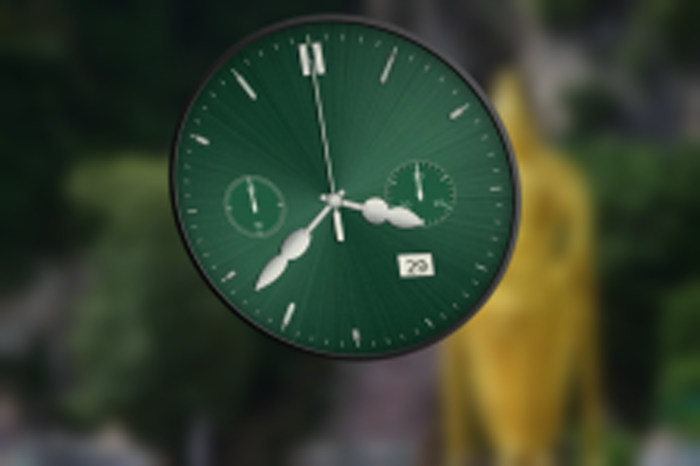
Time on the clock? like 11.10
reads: 3.38
